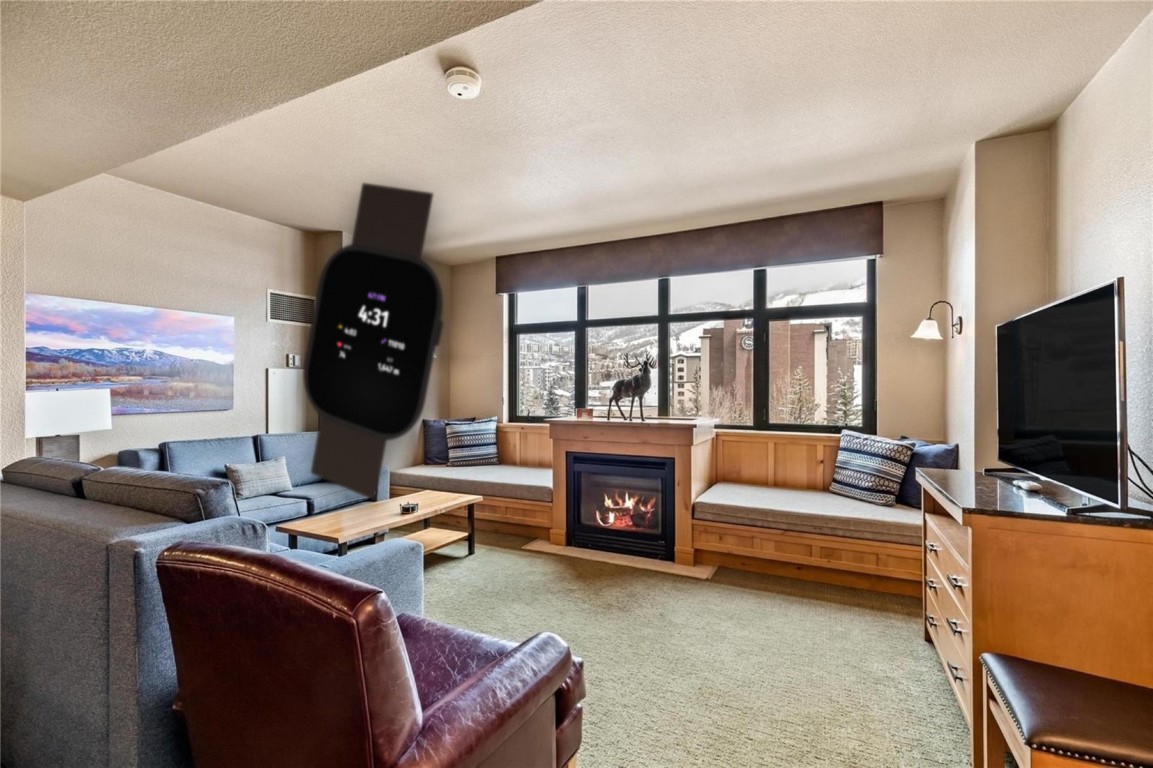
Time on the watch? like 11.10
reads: 4.31
